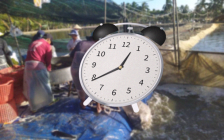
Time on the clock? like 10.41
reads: 12.39
